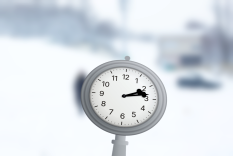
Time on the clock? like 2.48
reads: 2.13
